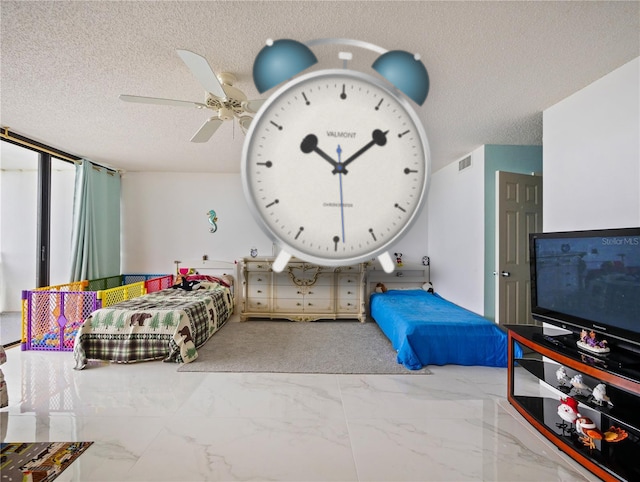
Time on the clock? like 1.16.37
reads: 10.08.29
